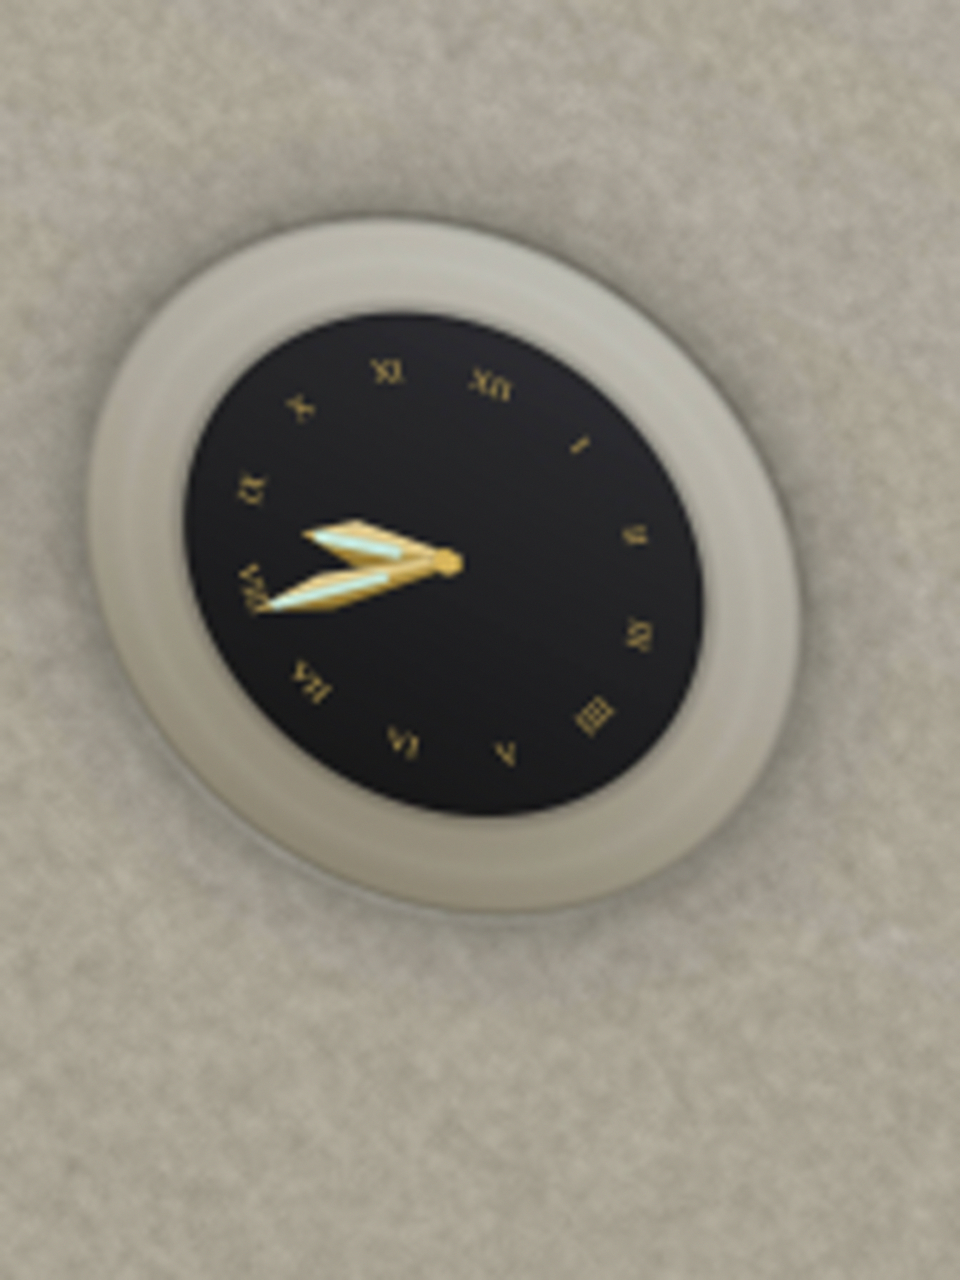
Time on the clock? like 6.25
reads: 8.39
